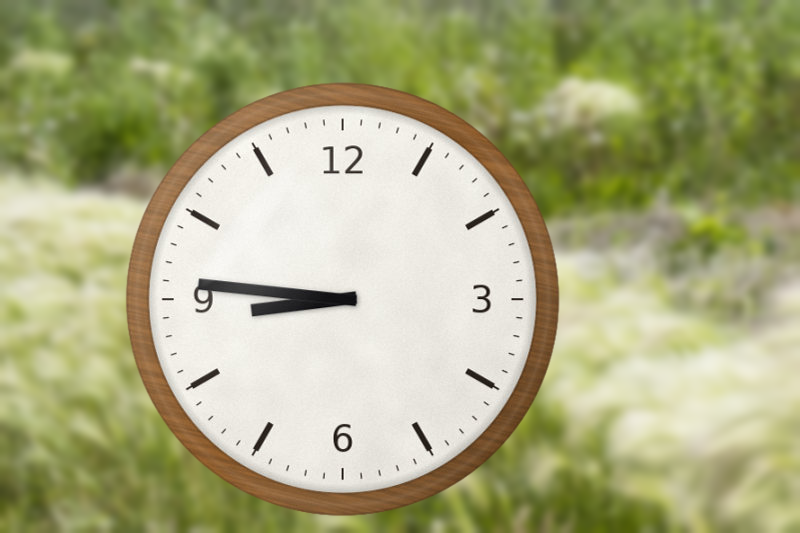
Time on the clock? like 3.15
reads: 8.46
